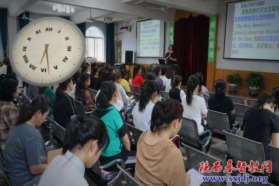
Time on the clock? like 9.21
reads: 6.28
